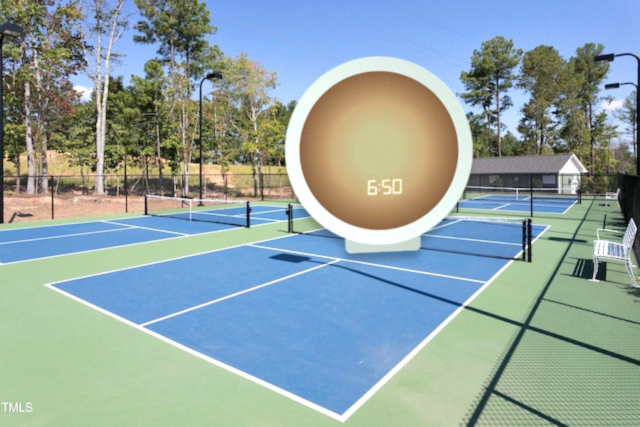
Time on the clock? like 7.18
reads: 6.50
